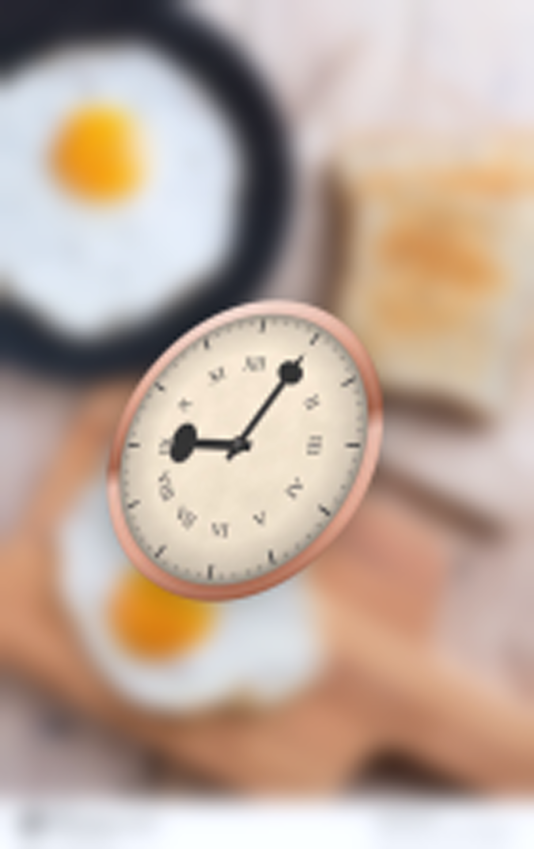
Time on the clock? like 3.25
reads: 9.05
